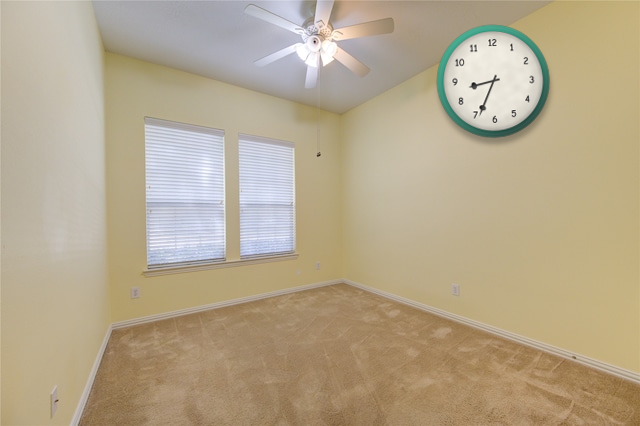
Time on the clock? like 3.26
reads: 8.34
